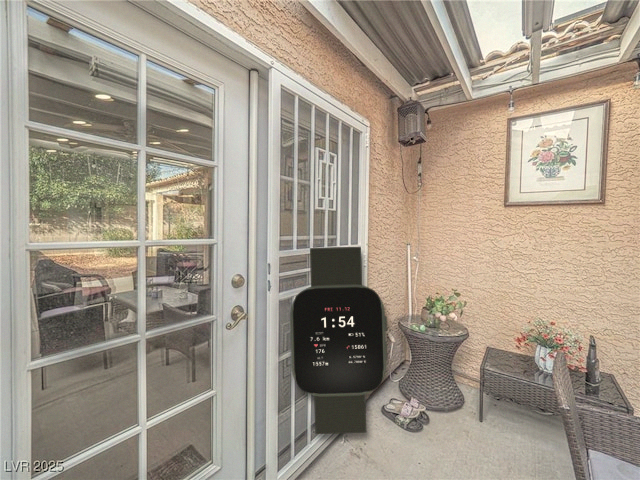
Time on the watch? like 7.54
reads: 1.54
